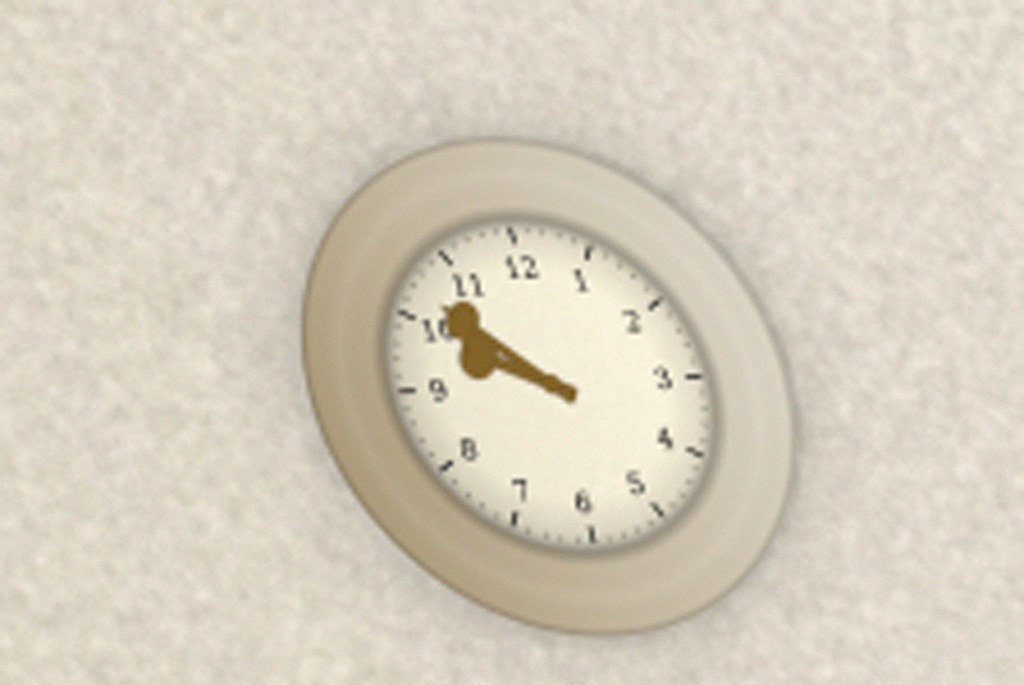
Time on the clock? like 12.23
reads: 9.52
